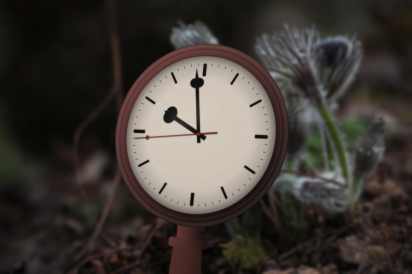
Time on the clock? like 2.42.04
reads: 9.58.44
